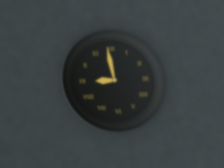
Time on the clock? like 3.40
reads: 8.59
